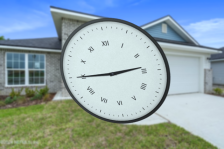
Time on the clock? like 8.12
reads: 2.45
